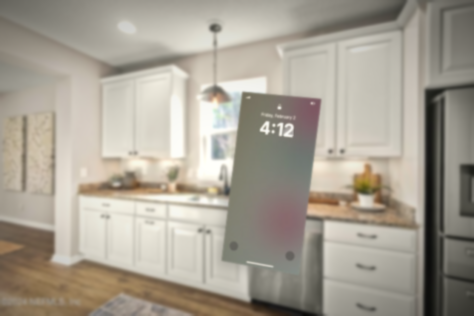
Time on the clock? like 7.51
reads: 4.12
